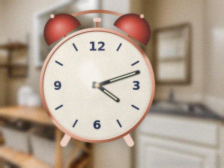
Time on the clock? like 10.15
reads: 4.12
